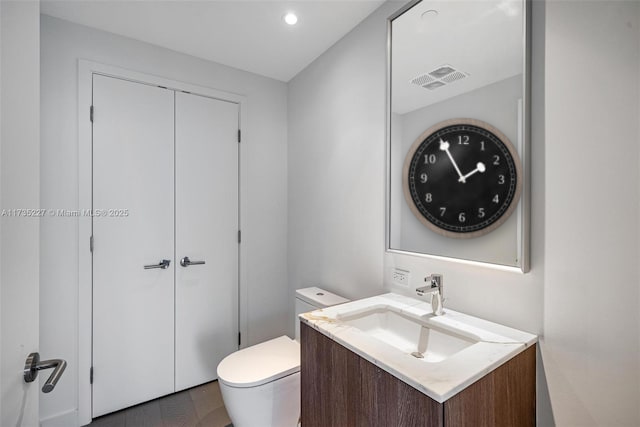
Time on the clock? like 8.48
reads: 1.55
